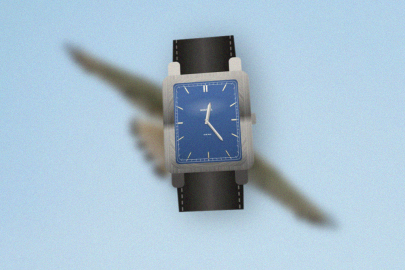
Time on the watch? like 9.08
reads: 12.24
